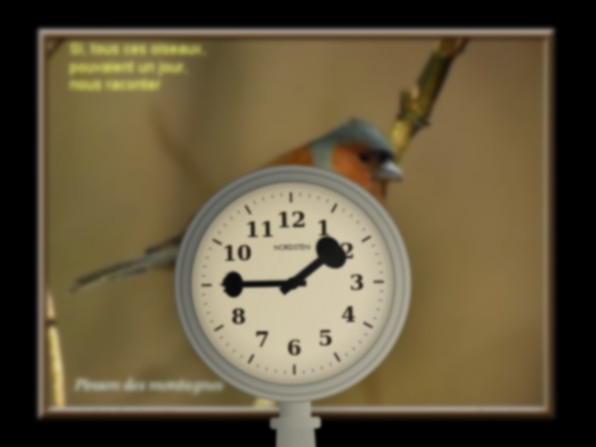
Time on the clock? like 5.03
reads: 1.45
